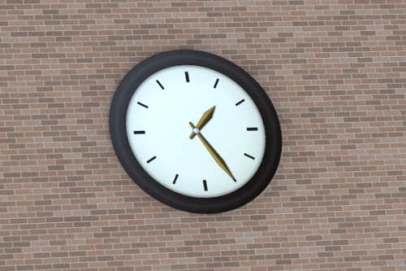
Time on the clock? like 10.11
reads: 1.25
